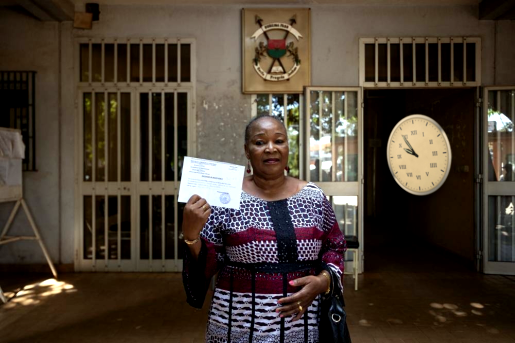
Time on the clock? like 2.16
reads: 9.54
